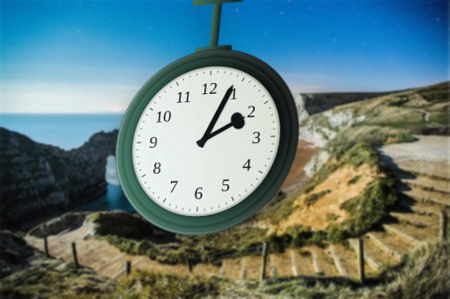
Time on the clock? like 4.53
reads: 2.04
